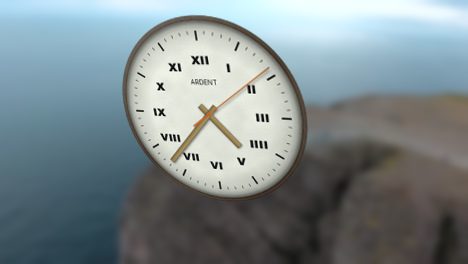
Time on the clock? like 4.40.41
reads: 4.37.09
